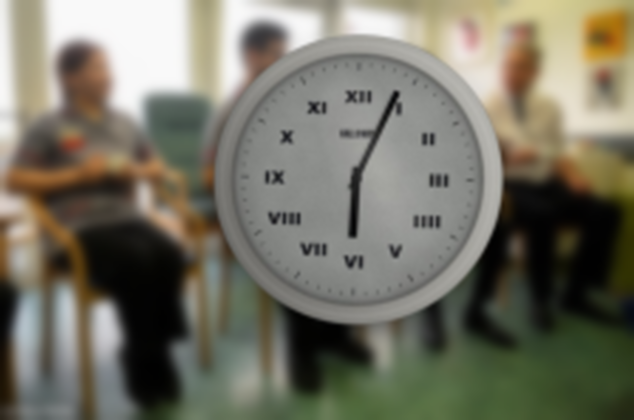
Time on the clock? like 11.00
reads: 6.04
